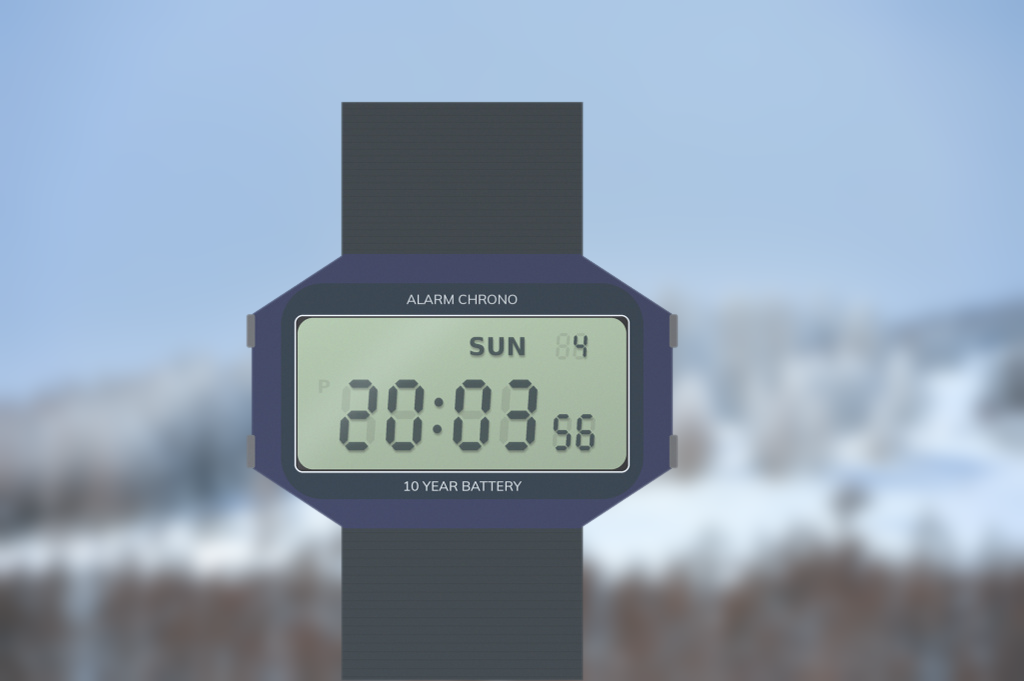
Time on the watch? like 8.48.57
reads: 20.03.56
